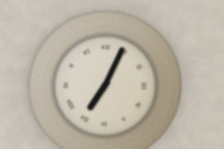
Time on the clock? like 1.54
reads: 7.04
